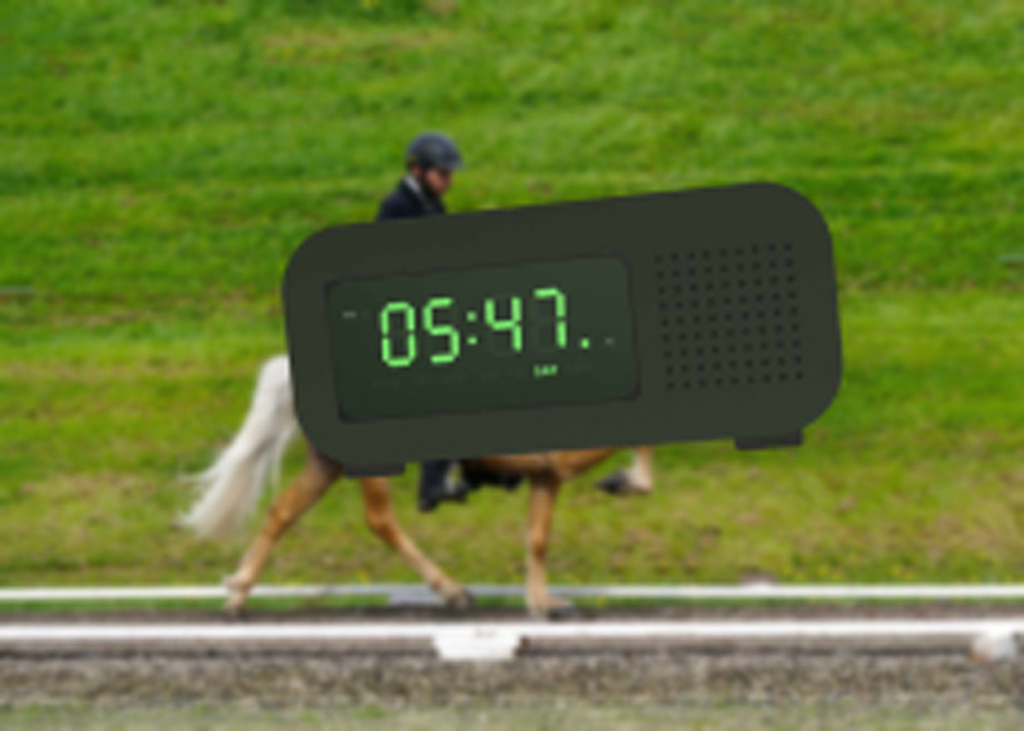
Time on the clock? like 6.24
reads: 5.47
